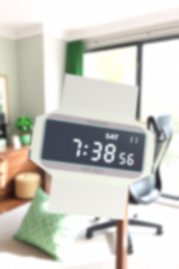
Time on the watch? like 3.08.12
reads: 7.38.56
